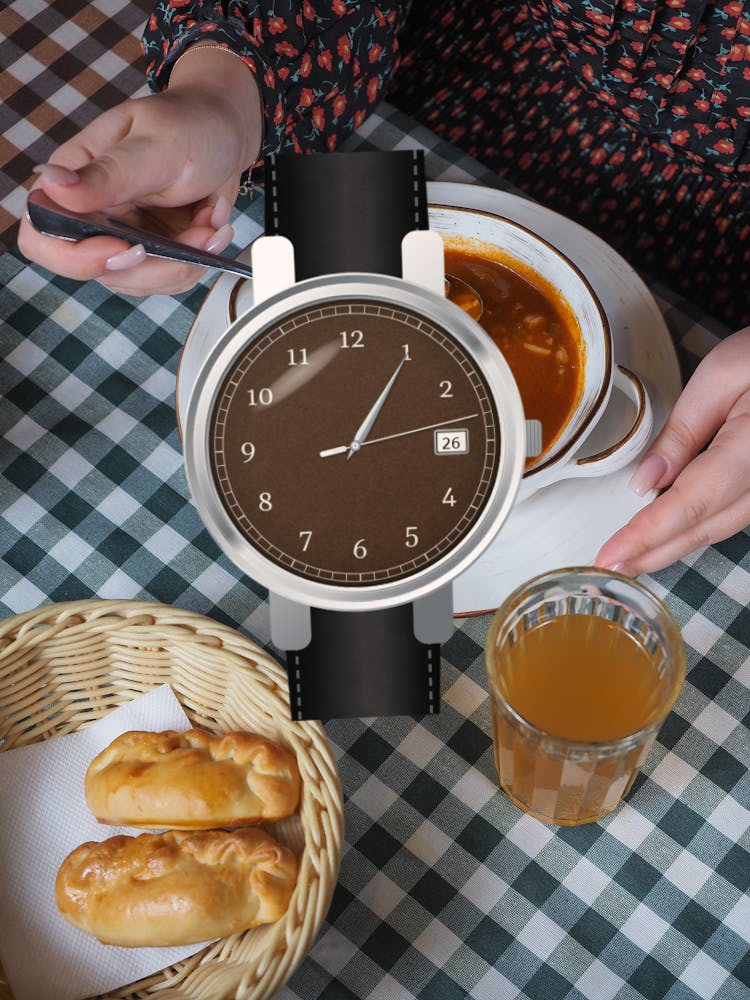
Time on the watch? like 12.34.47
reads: 1.05.13
